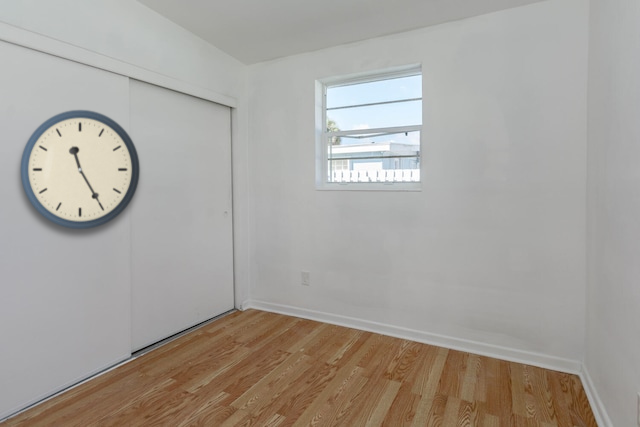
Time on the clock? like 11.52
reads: 11.25
